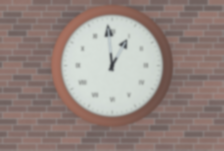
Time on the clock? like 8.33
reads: 12.59
